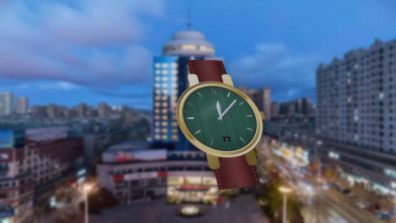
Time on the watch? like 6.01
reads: 12.08
